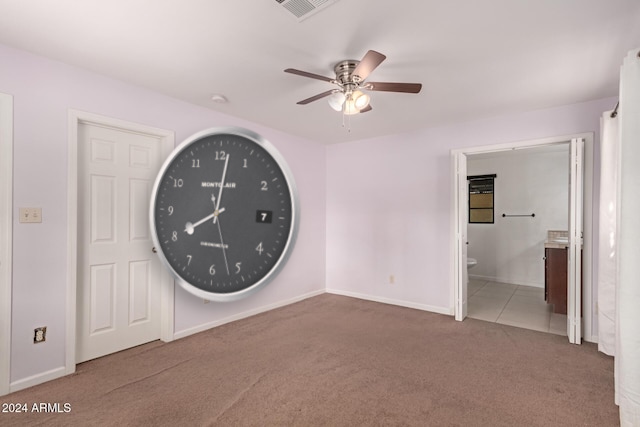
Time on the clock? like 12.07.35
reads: 8.01.27
